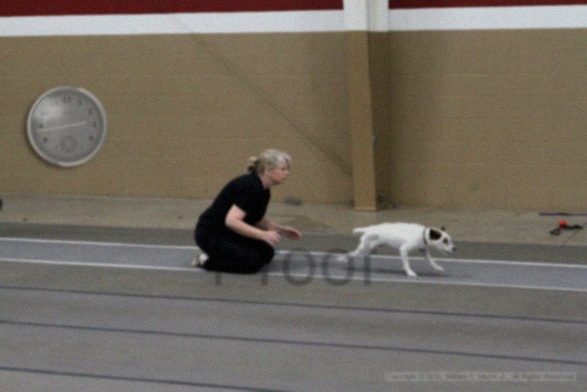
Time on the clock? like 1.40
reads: 2.44
